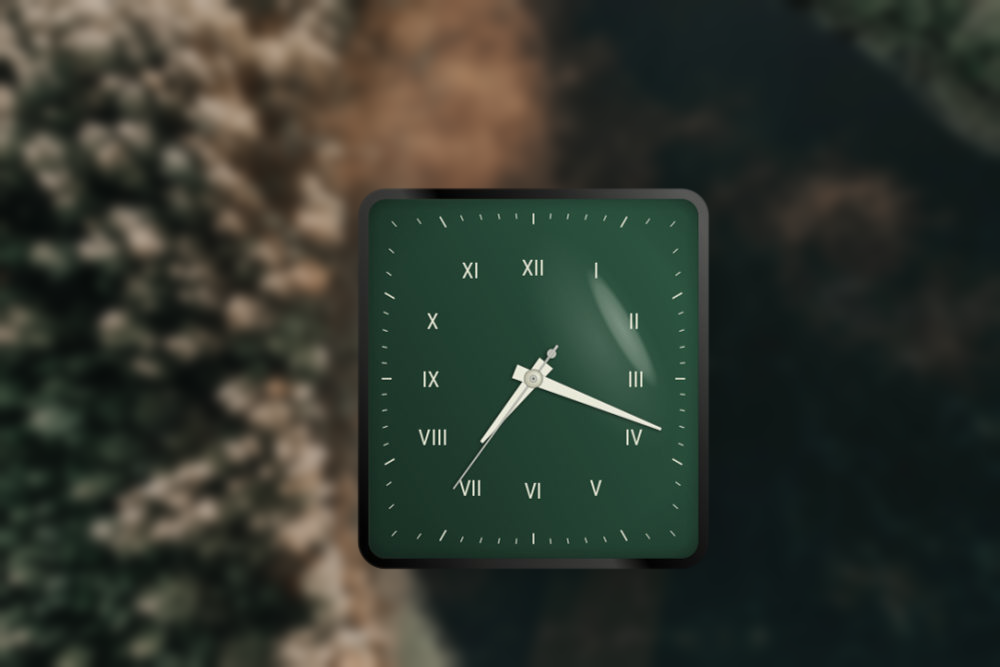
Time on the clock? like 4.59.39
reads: 7.18.36
